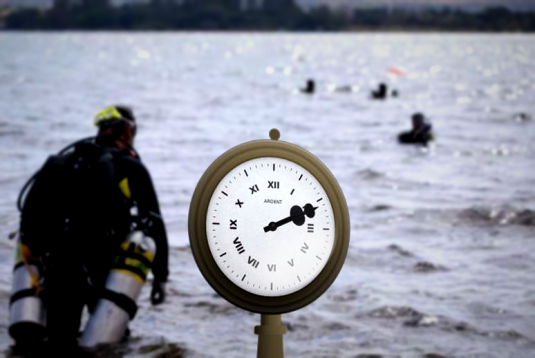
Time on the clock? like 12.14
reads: 2.11
